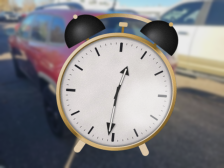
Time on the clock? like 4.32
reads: 12.31
